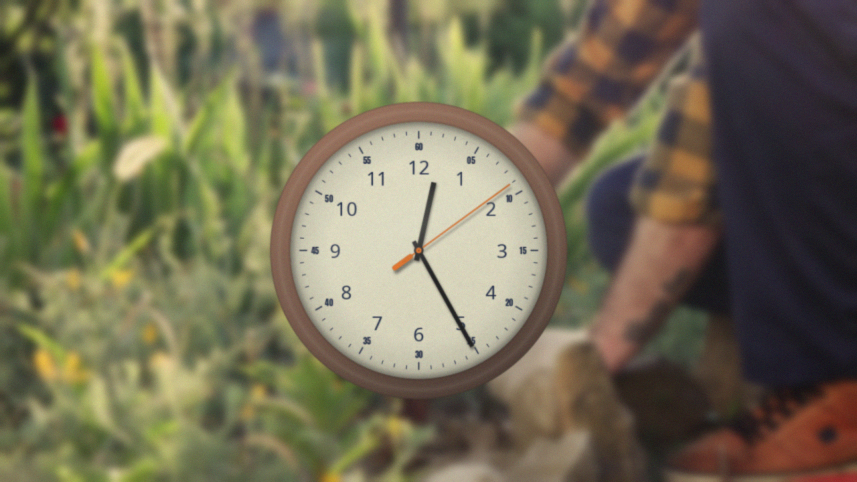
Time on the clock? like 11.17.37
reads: 12.25.09
